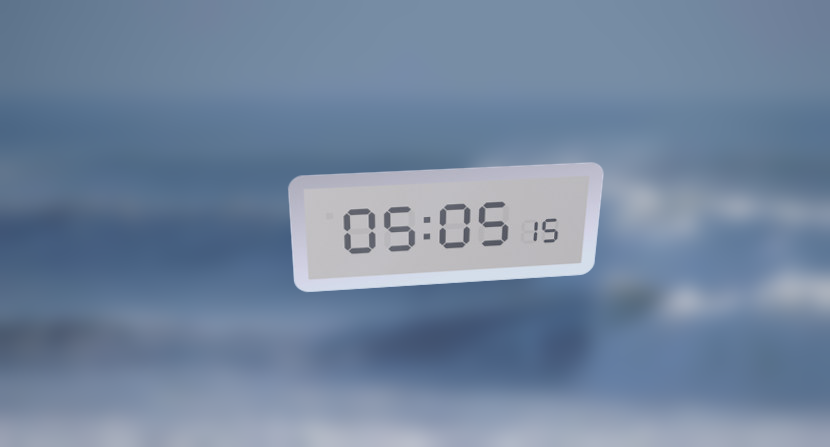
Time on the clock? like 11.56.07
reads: 5.05.15
